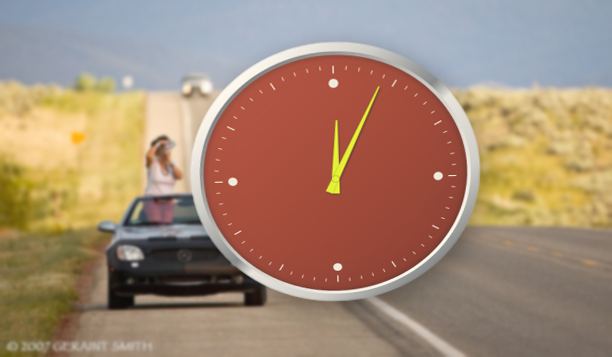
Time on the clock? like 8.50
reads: 12.04
